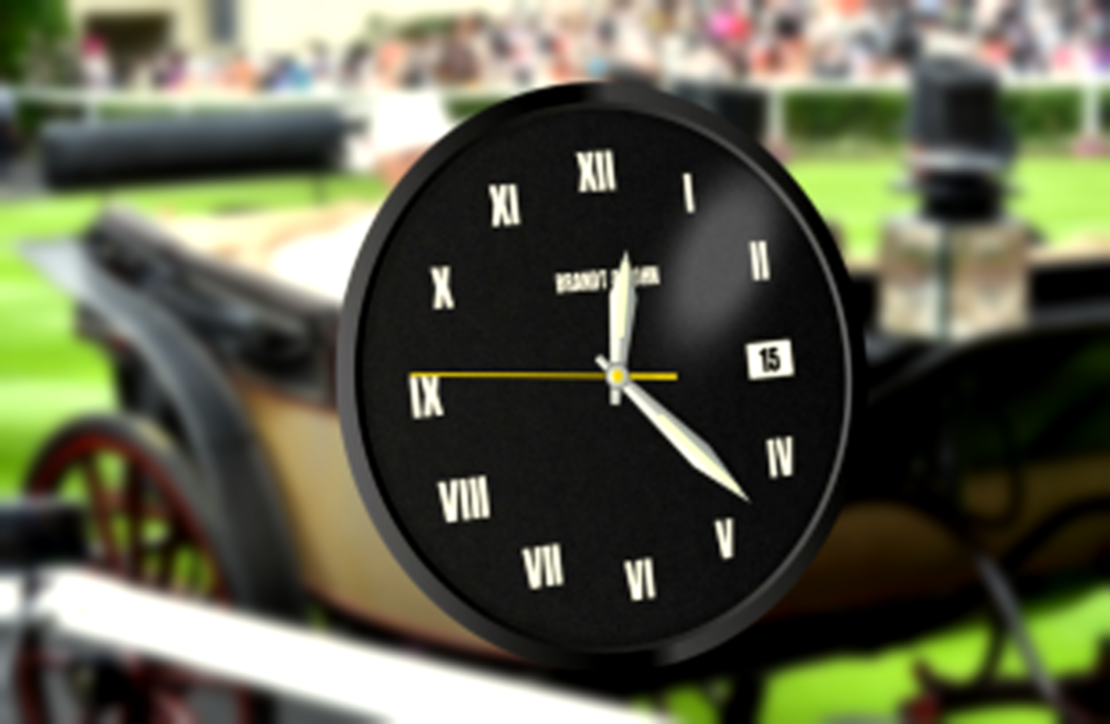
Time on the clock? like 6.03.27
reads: 12.22.46
